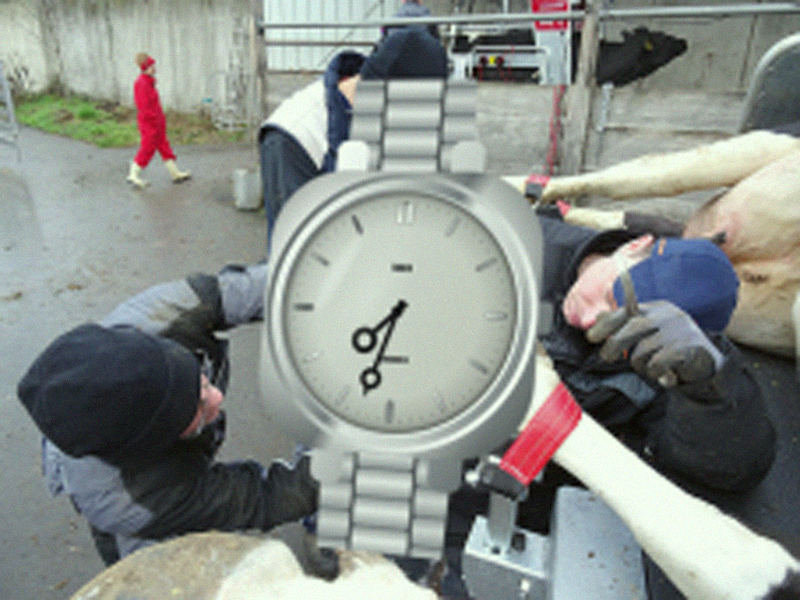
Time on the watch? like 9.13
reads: 7.33
